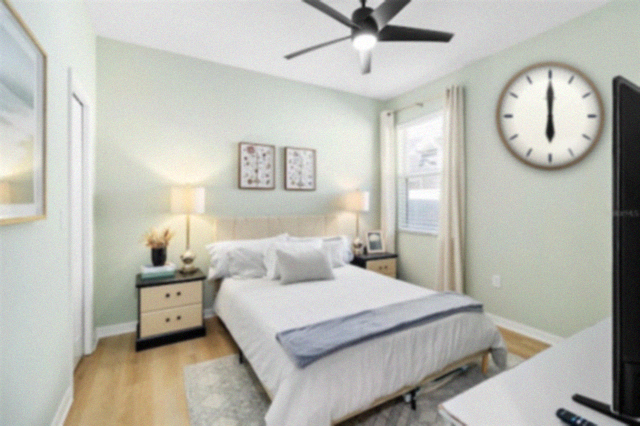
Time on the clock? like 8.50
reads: 6.00
